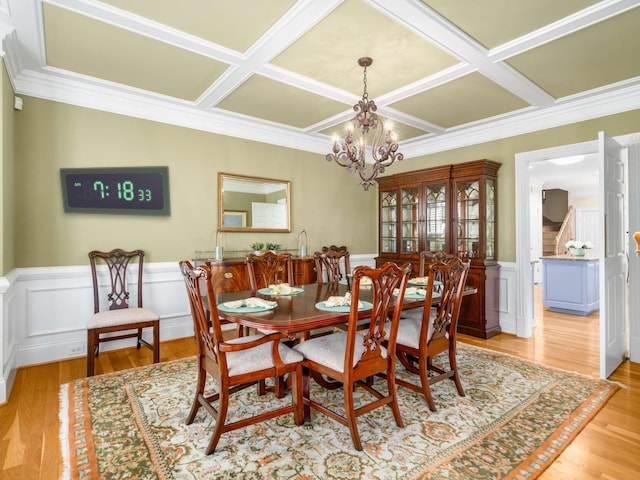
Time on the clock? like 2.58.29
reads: 7.18.33
